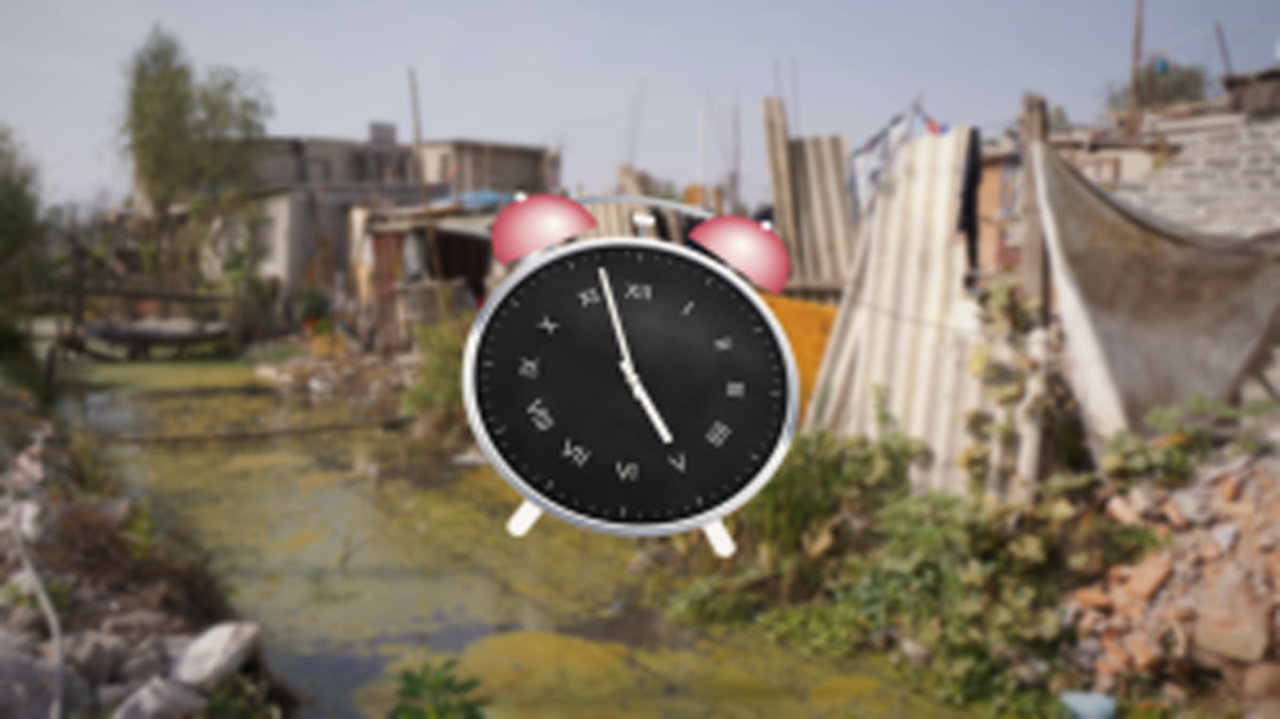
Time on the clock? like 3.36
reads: 4.57
